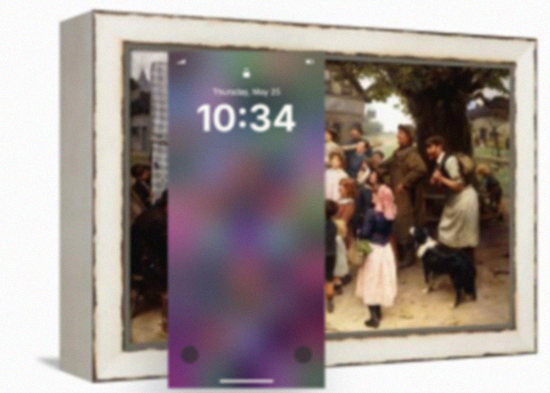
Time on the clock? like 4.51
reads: 10.34
